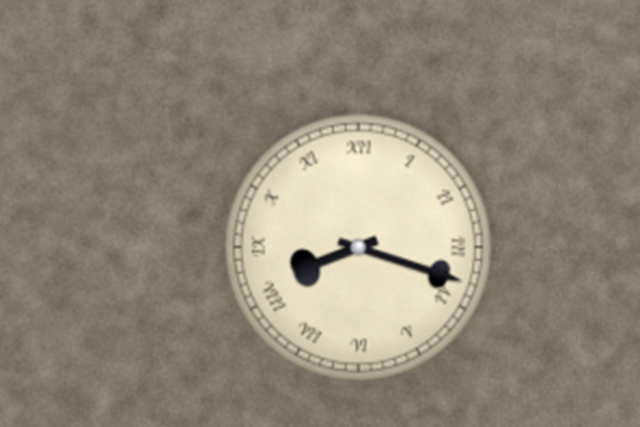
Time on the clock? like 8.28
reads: 8.18
